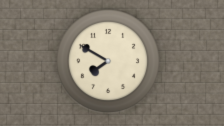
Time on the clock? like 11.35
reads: 7.50
